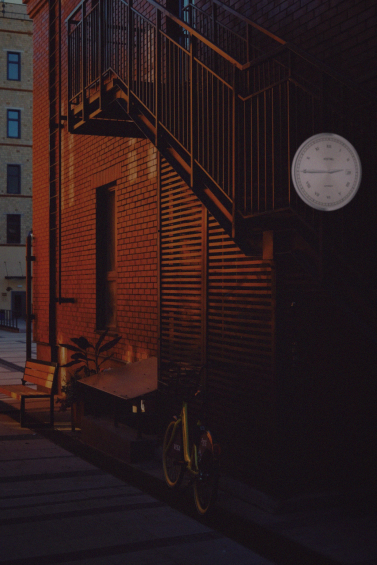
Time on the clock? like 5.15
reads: 2.45
